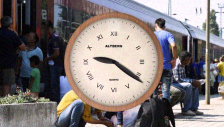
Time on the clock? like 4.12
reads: 9.21
